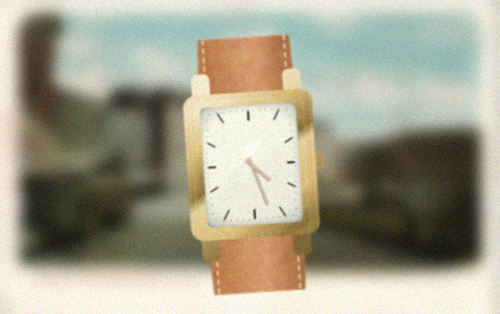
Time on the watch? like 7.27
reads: 4.27
